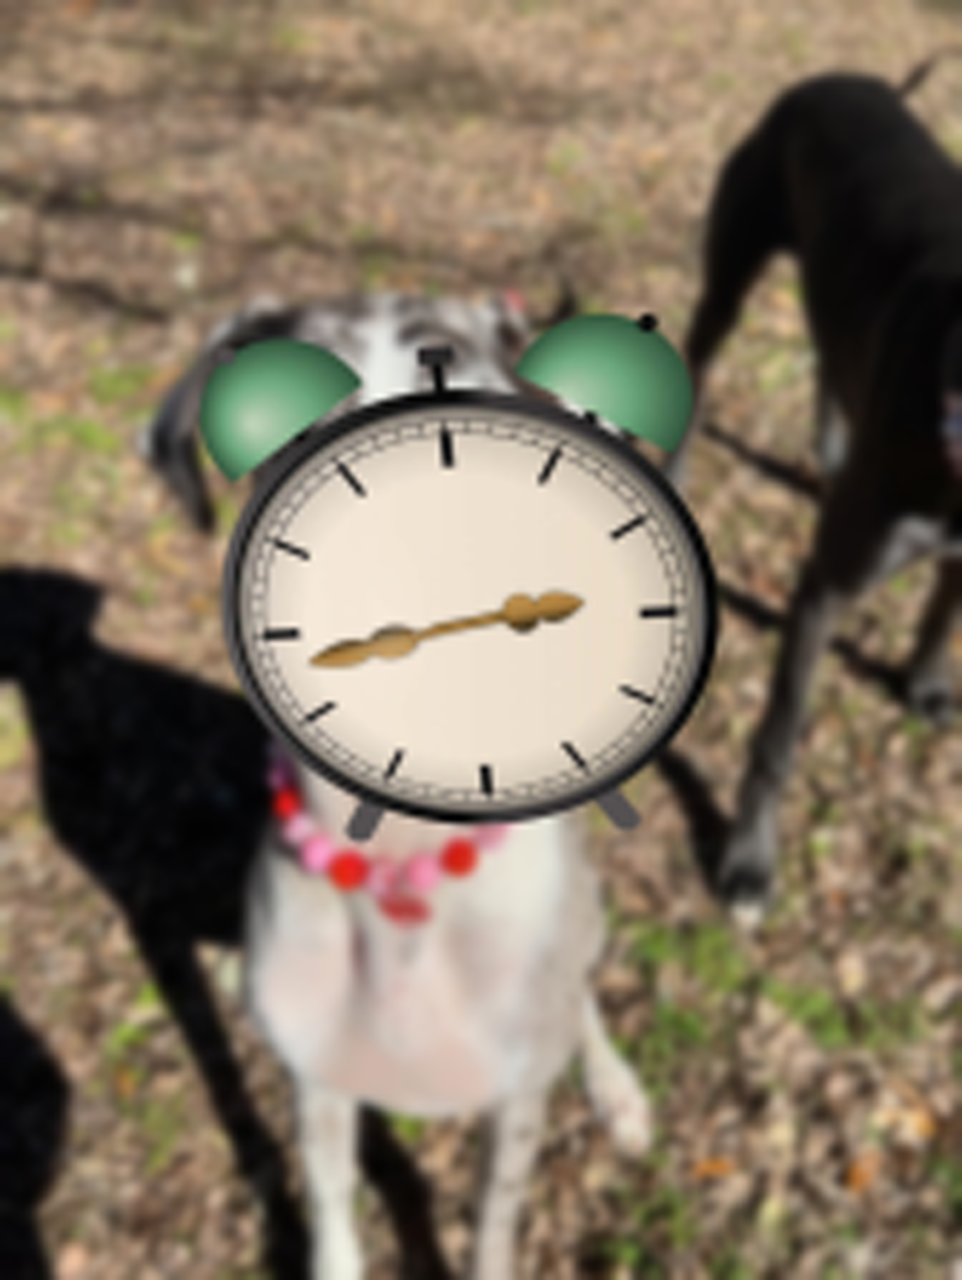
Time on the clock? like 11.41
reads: 2.43
